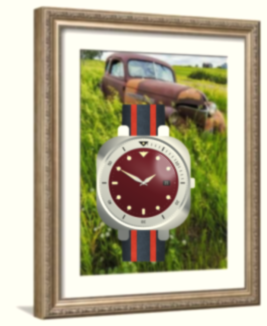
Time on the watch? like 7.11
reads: 1.50
